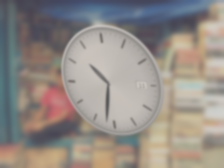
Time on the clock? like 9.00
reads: 10.32
